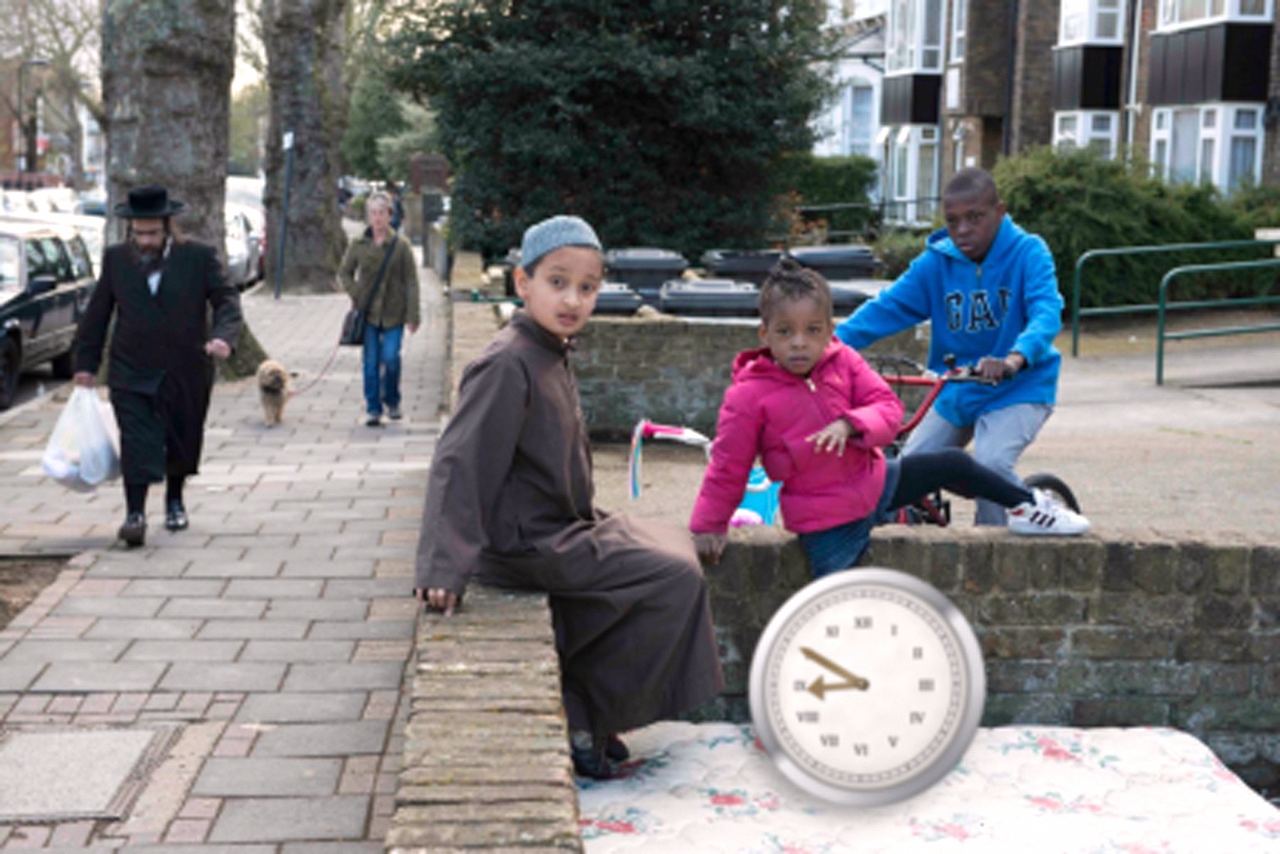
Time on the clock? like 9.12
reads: 8.50
